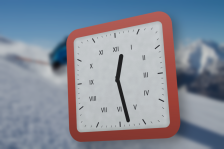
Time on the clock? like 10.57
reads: 12.28
